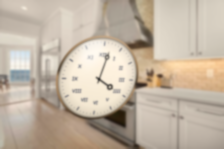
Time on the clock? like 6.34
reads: 4.02
